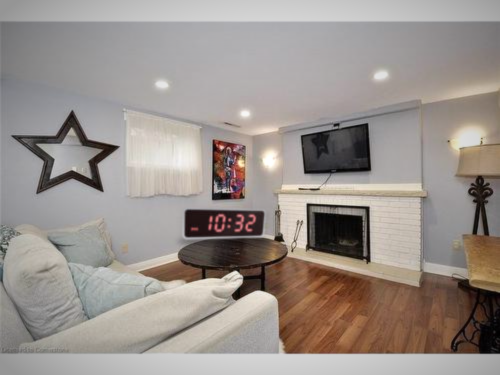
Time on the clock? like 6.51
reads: 10.32
